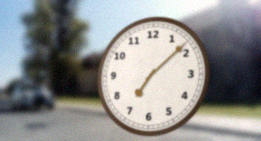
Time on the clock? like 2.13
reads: 7.08
